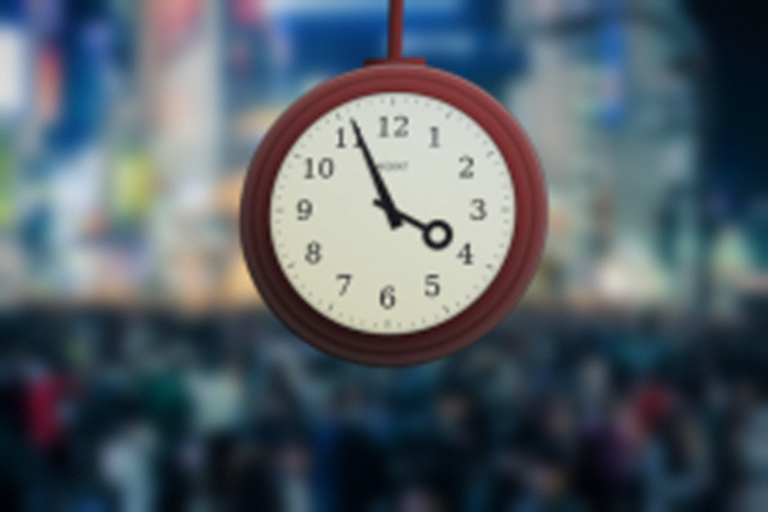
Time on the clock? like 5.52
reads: 3.56
